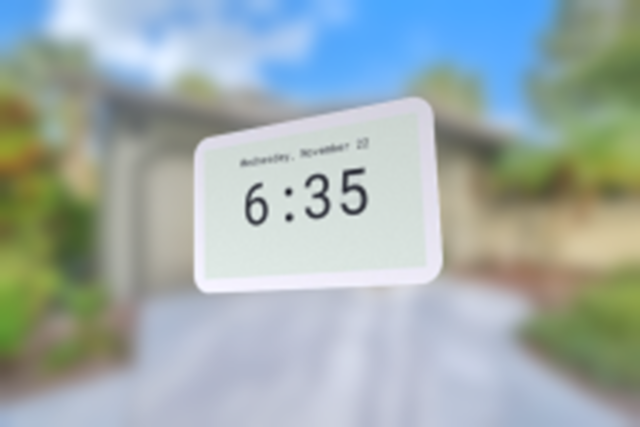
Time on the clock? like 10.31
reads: 6.35
